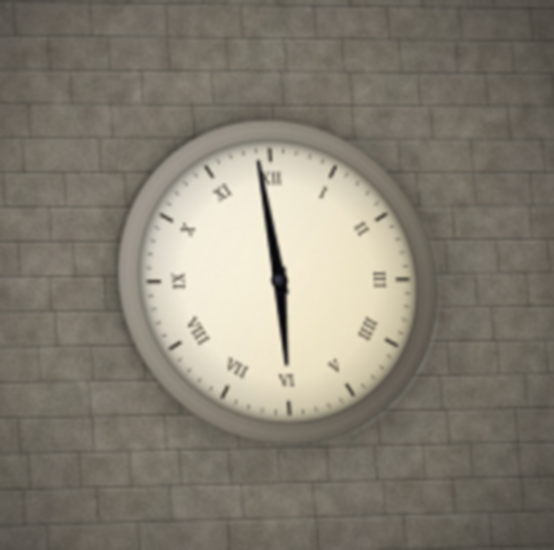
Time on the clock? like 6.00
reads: 5.59
